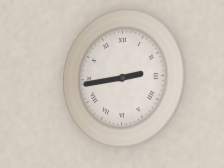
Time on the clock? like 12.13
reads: 2.44
